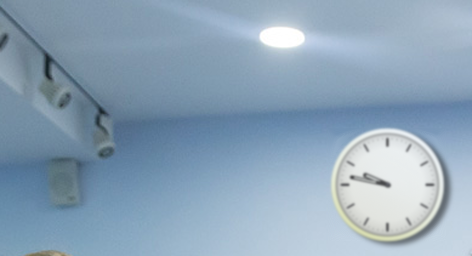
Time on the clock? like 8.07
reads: 9.47
